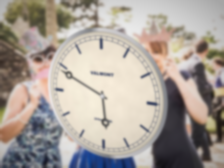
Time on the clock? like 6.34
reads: 5.49
